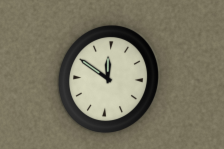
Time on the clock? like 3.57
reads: 11.50
